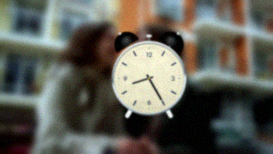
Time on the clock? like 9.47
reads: 8.25
